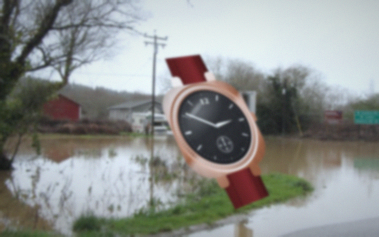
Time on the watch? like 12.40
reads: 2.51
